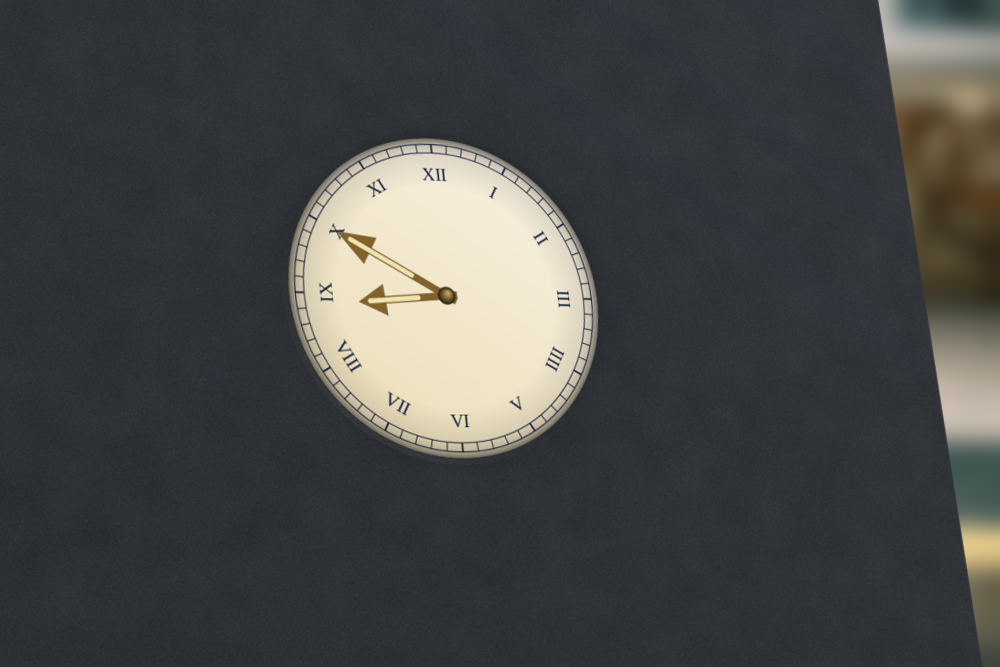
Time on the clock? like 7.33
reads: 8.50
